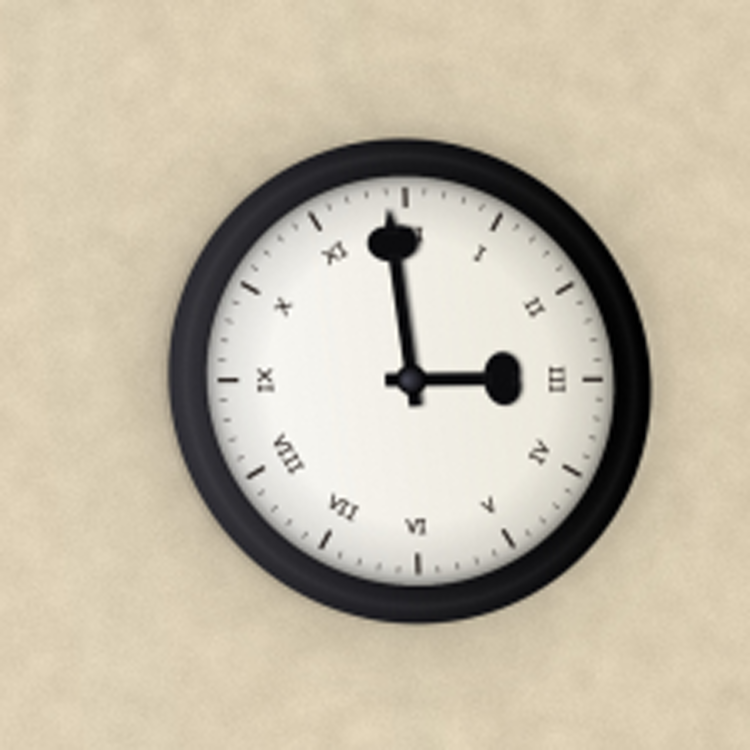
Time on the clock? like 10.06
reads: 2.59
